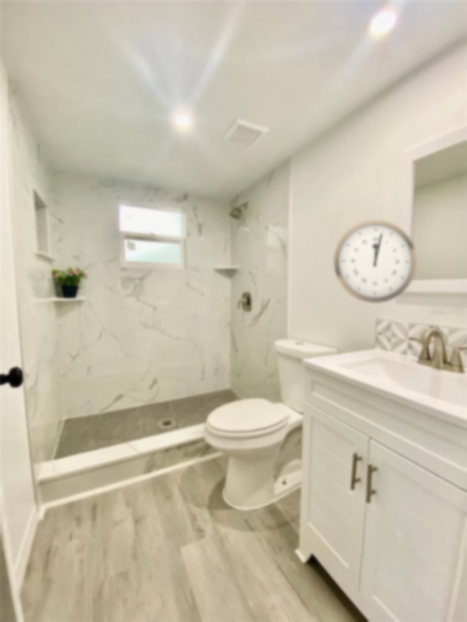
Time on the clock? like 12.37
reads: 12.02
